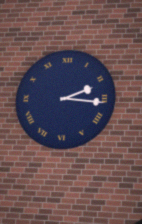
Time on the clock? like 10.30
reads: 2.16
